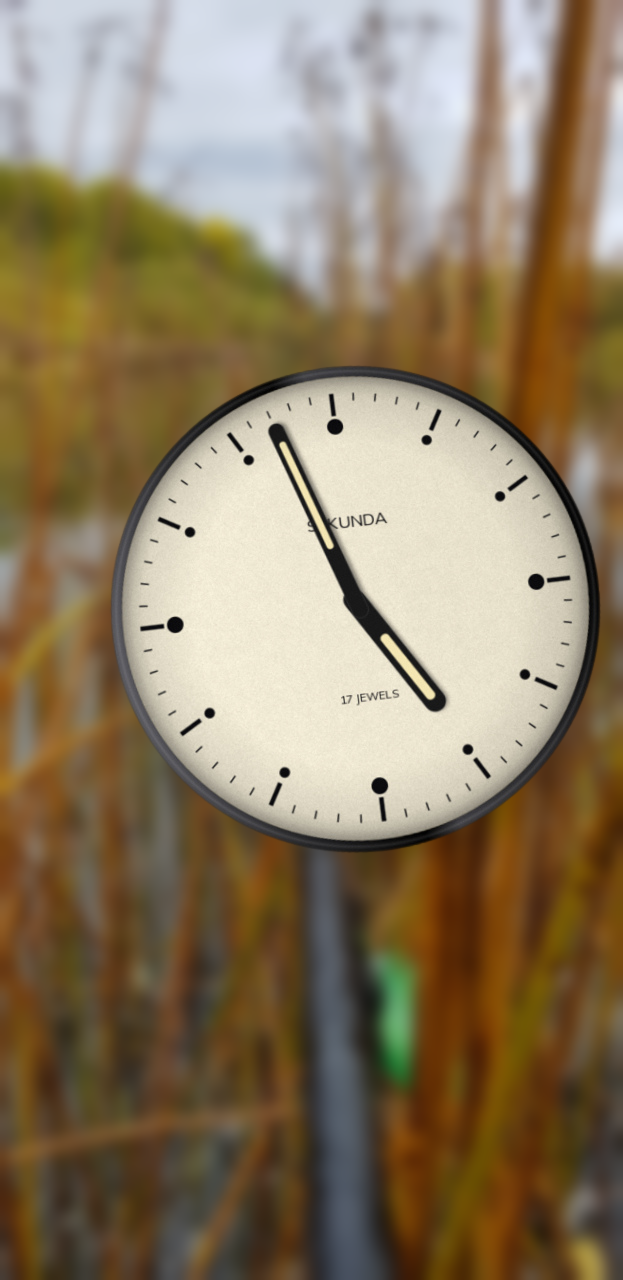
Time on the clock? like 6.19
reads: 4.57
